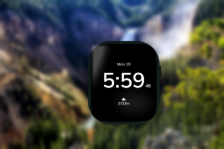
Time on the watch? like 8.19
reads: 5.59
